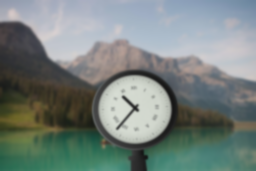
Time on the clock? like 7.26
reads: 10.37
